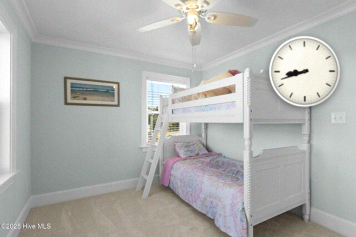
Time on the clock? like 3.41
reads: 8.42
